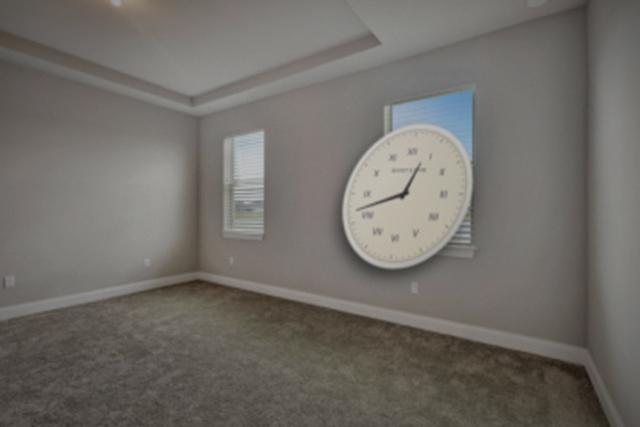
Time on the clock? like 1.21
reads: 12.42
